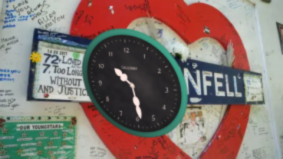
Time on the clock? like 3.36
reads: 10.29
